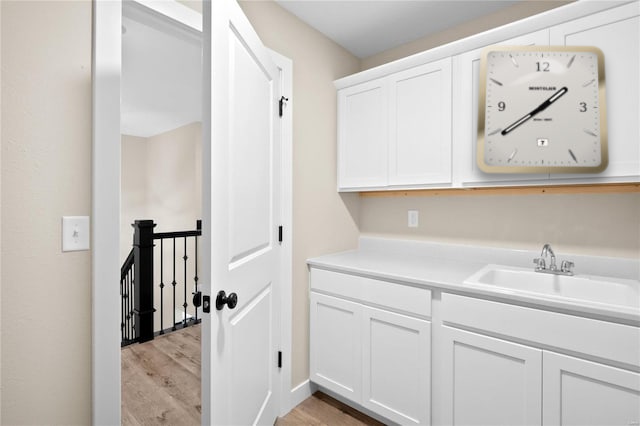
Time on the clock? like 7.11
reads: 1.39
